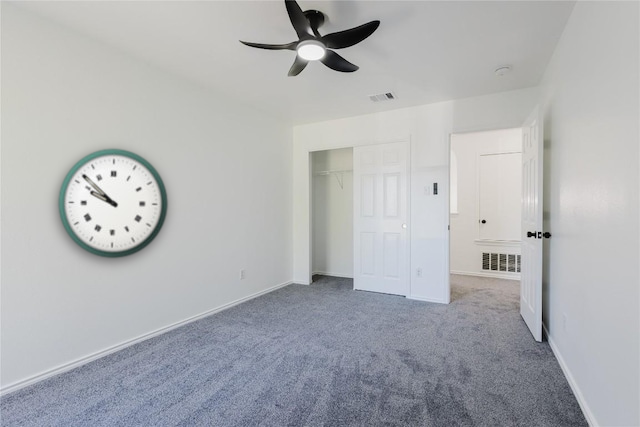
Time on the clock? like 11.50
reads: 9.52
